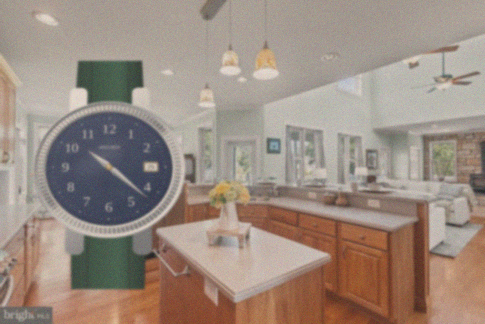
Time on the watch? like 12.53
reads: 10.22
